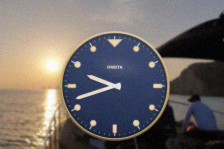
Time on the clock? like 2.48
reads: 9.42
